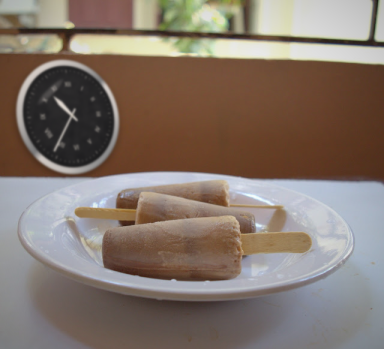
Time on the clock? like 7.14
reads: 10.36
